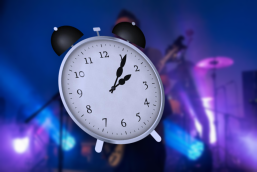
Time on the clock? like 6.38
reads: 2.06
